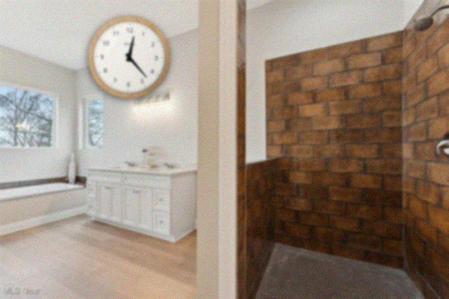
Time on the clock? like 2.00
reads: 12.23
